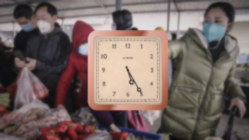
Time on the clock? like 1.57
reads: 5.25
